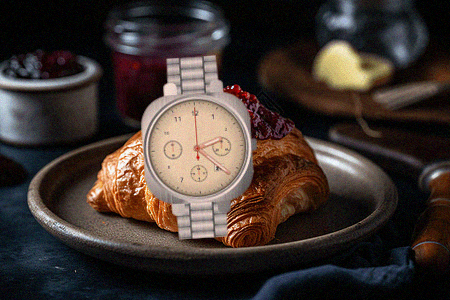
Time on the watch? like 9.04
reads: 2.22
